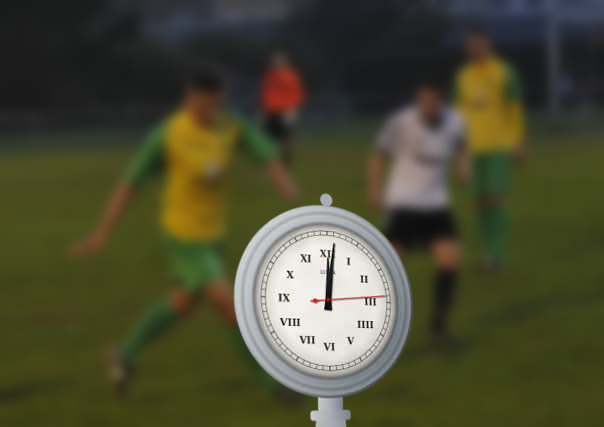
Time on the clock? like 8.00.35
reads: 12.01.14
